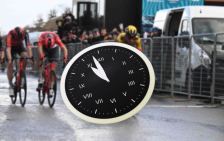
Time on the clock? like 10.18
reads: 10.58
